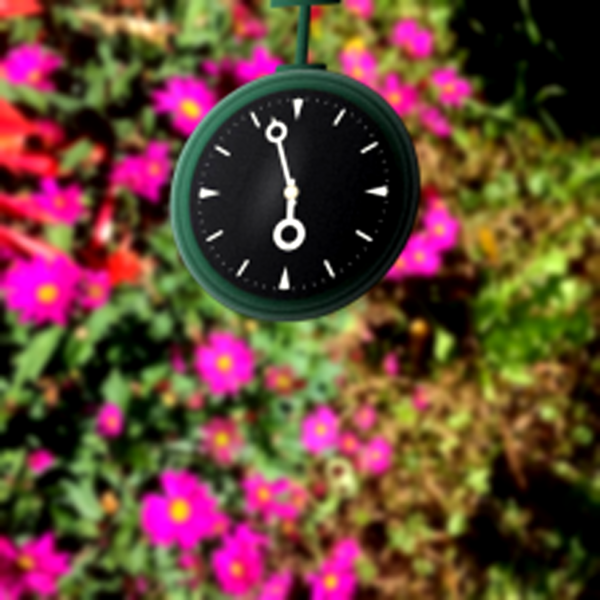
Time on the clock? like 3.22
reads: 5.57
